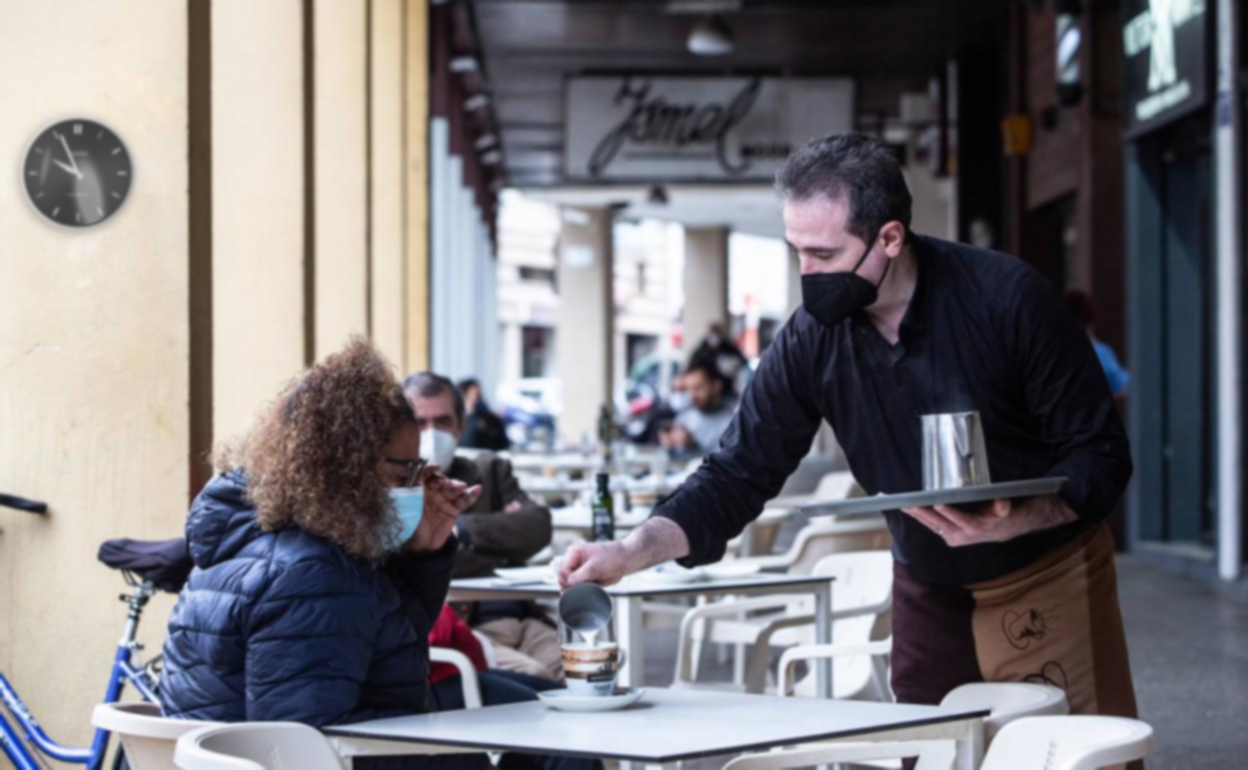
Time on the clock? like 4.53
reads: 9.56
